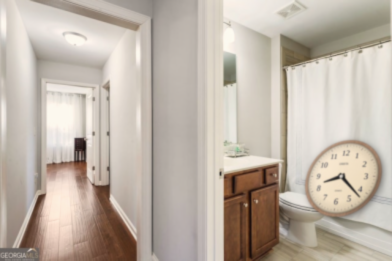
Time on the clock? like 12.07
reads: 8.22
